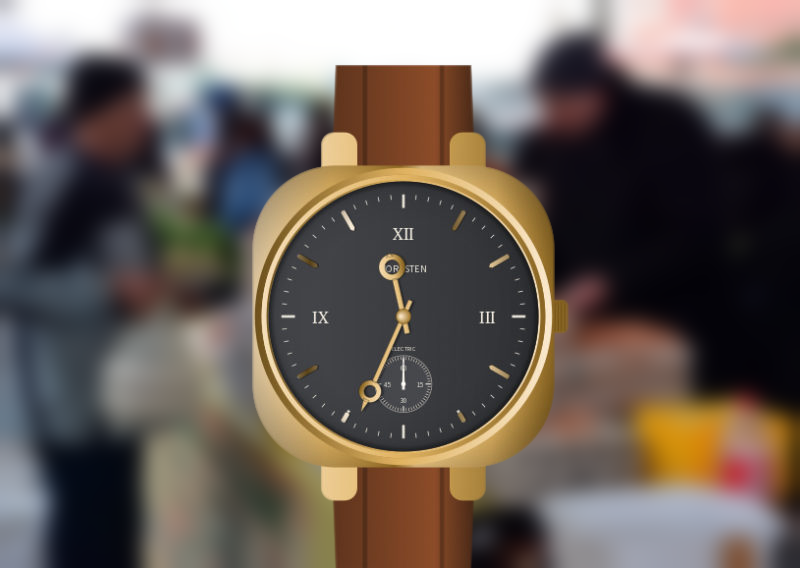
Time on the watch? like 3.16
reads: 11.34
